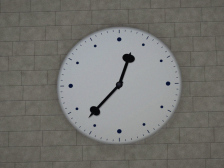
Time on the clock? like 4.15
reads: 12.37
